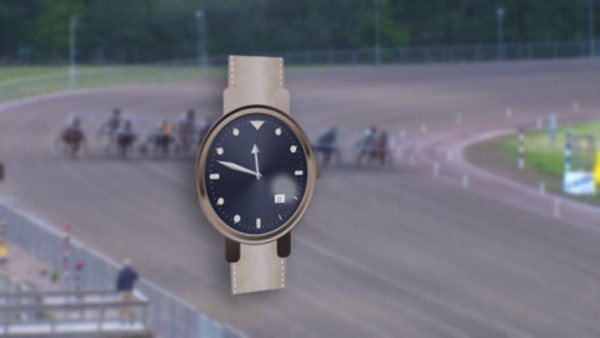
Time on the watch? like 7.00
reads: 11.48
